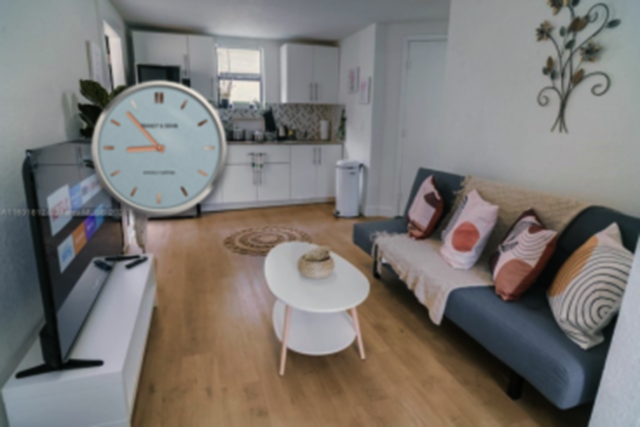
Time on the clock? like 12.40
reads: 8.53
